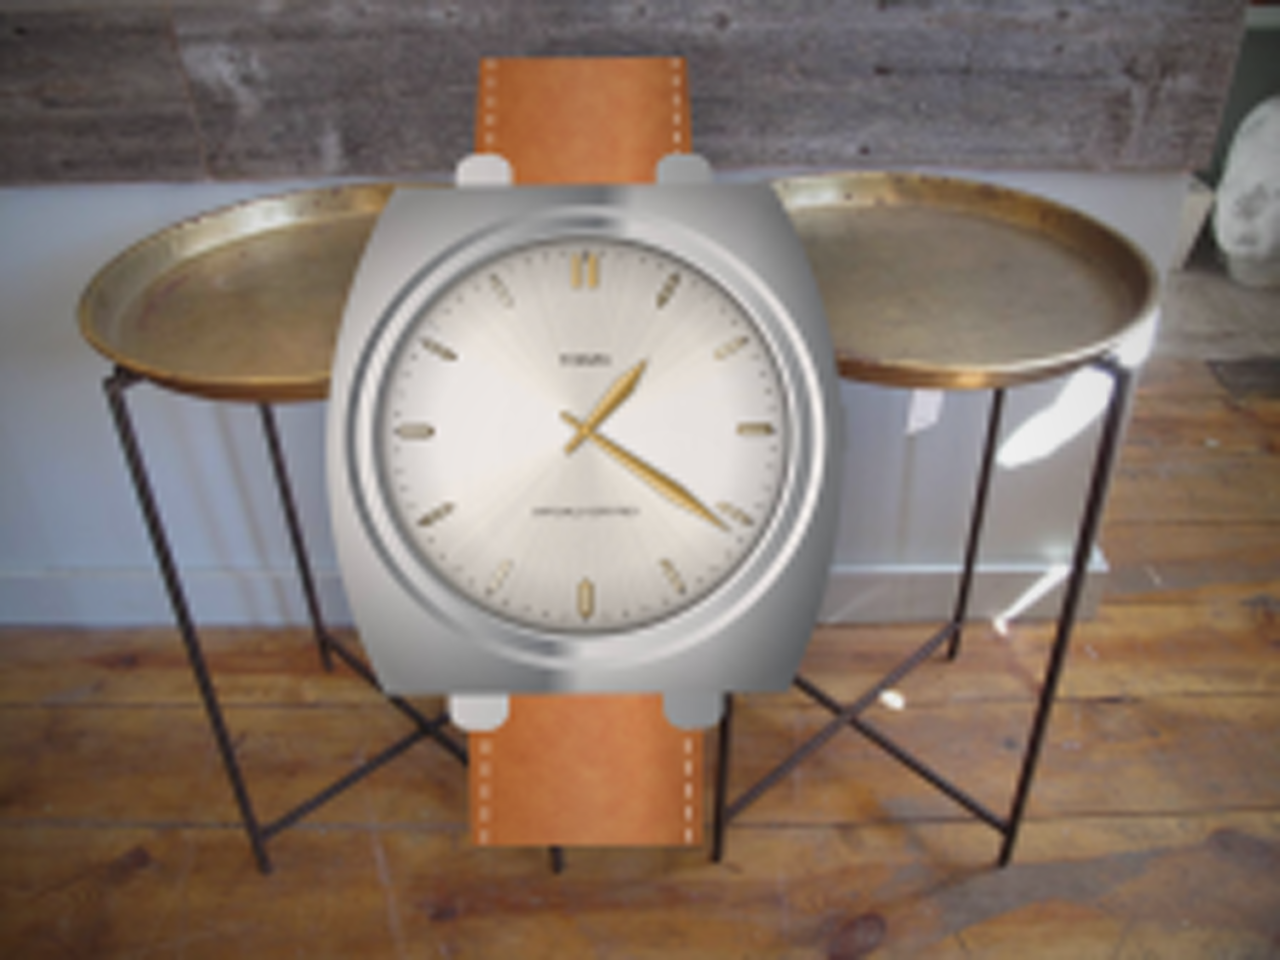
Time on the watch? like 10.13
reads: 1.21
